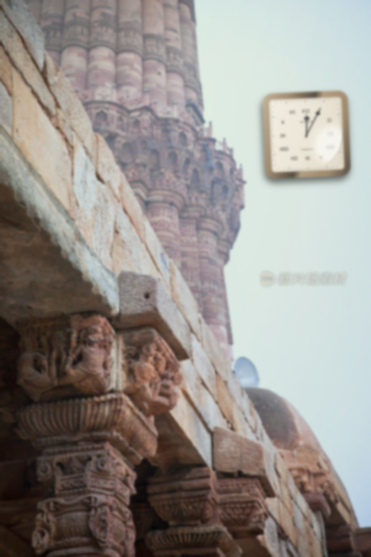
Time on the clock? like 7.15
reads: 12.05
